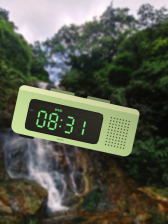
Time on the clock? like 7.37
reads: 8.31
